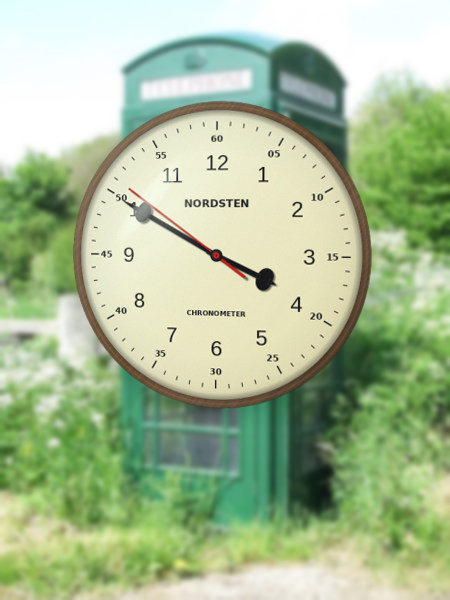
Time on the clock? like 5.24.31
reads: 3.49.51
